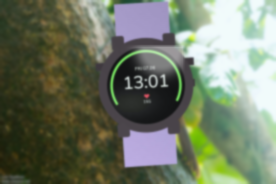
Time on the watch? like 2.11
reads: 13.01
